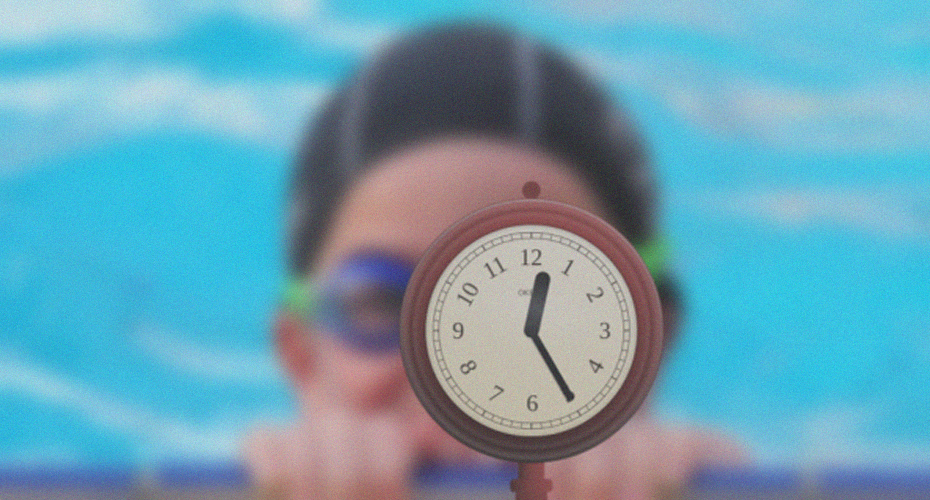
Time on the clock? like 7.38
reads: 12.25
